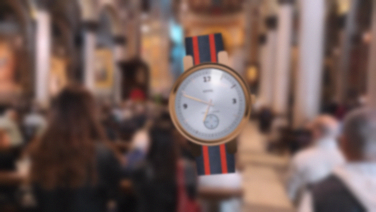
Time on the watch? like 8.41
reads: 6.49
